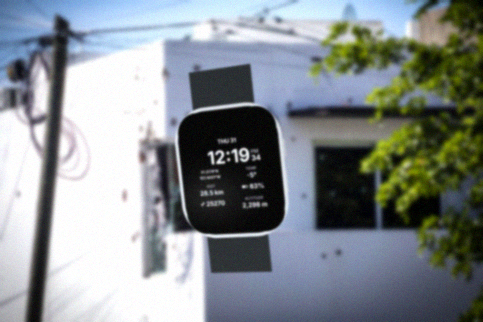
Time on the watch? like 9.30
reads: 12.19
